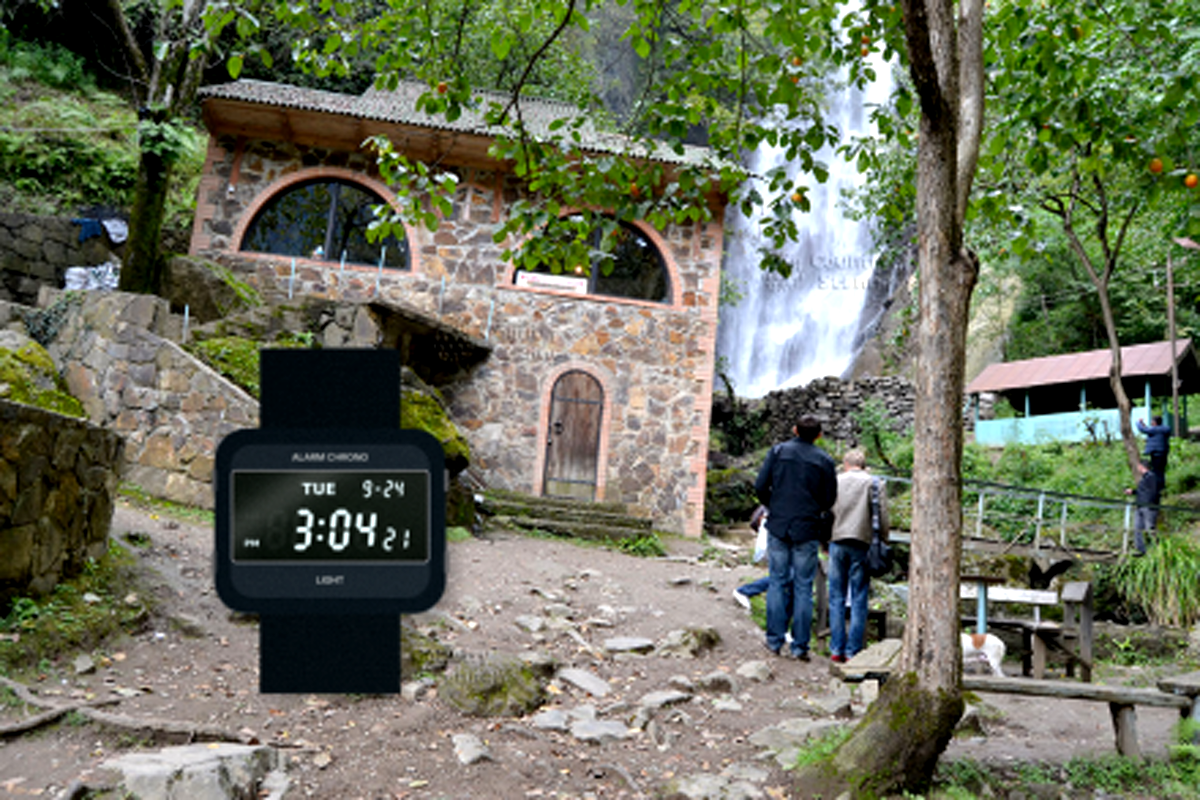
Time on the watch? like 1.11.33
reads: 3.04.21
